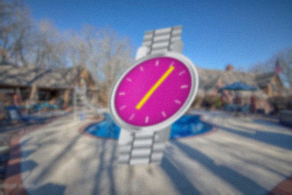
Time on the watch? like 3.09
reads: 7.06
